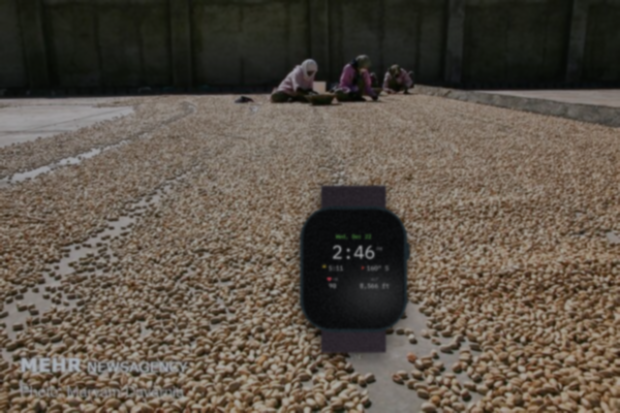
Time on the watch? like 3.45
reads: 2.46
